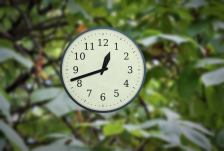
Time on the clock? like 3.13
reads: 12.42
